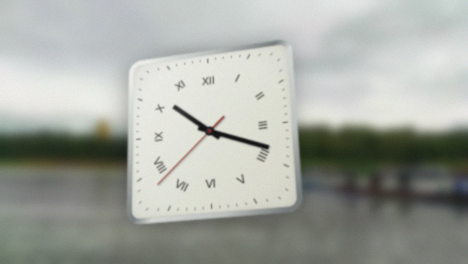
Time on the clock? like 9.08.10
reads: 10.18.38
